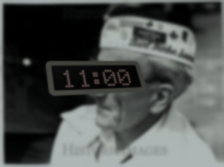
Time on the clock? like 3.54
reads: 11.00
